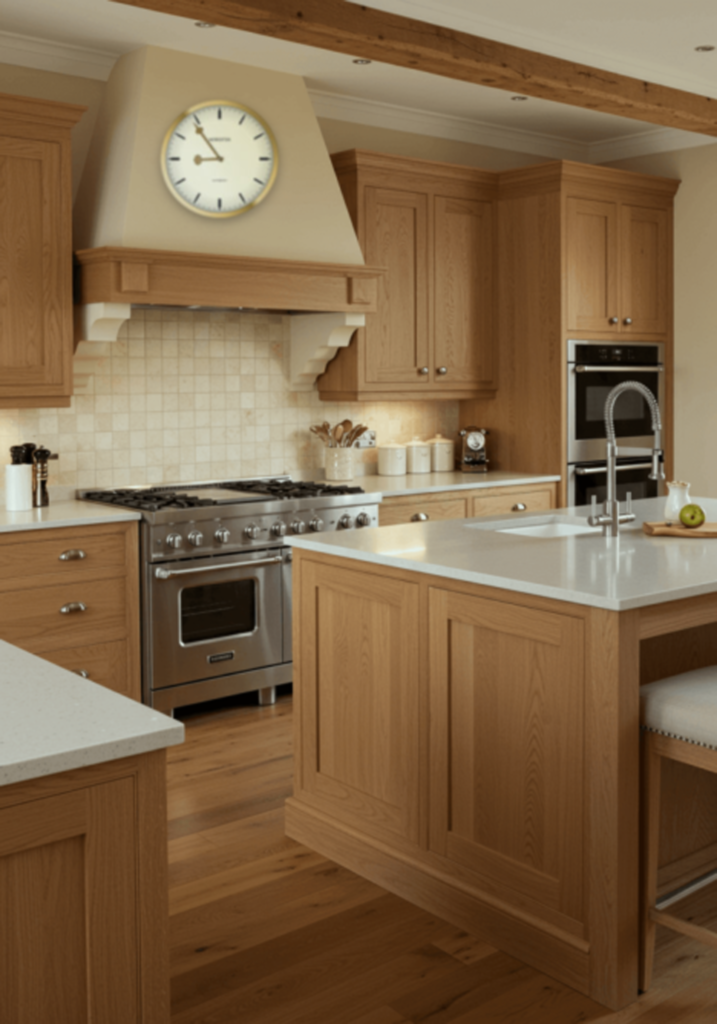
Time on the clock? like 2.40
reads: 8.54
